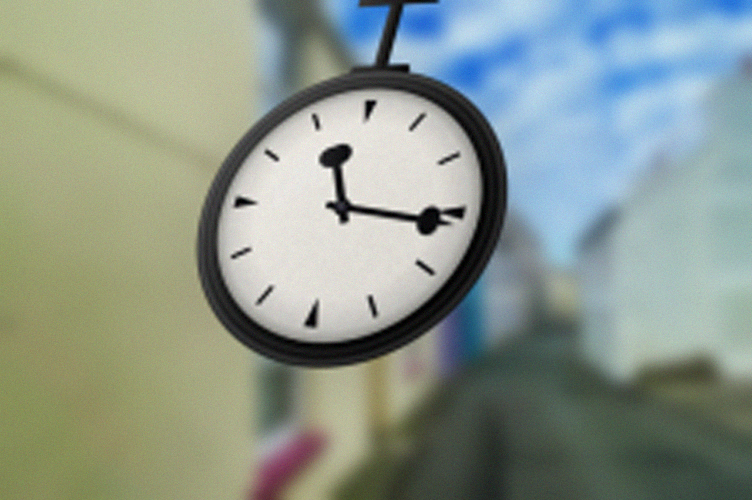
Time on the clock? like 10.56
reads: 11.16
